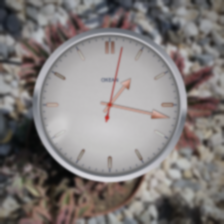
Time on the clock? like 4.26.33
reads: 1.17.02
